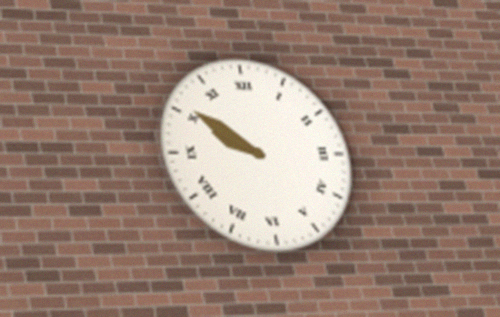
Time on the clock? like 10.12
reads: 9.51
